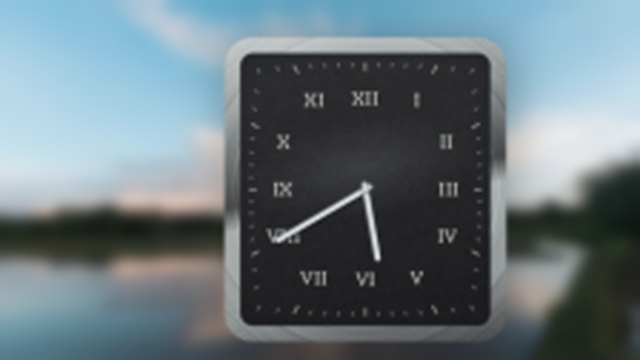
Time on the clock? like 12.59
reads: 5.40
